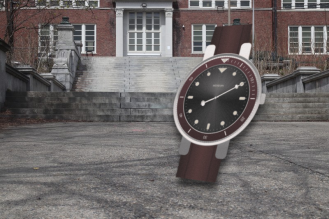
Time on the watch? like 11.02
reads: 8.10
